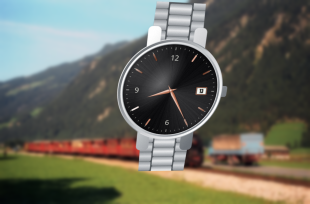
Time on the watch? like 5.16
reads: 8.25
